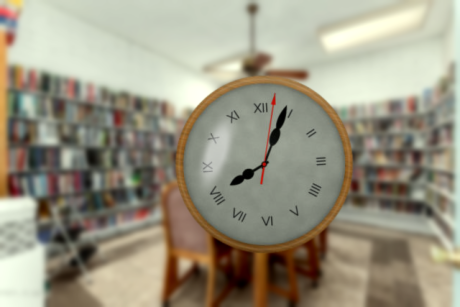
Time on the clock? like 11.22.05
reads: 8.04.02
